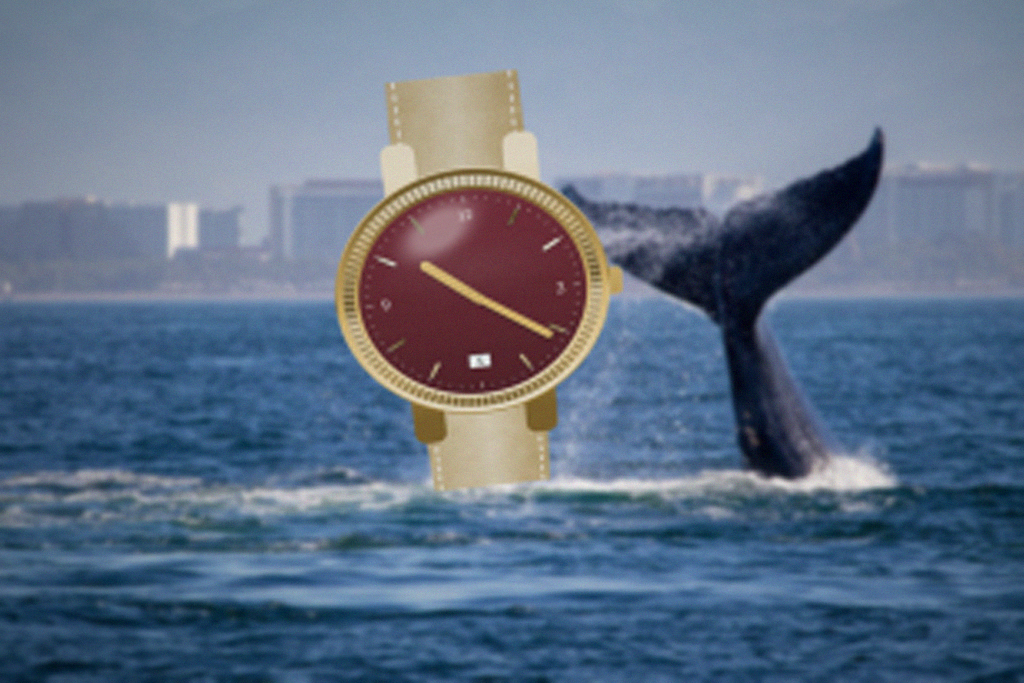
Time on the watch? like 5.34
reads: 10.21
